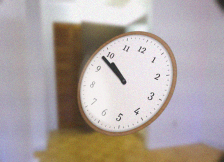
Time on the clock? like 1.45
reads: 9.48
